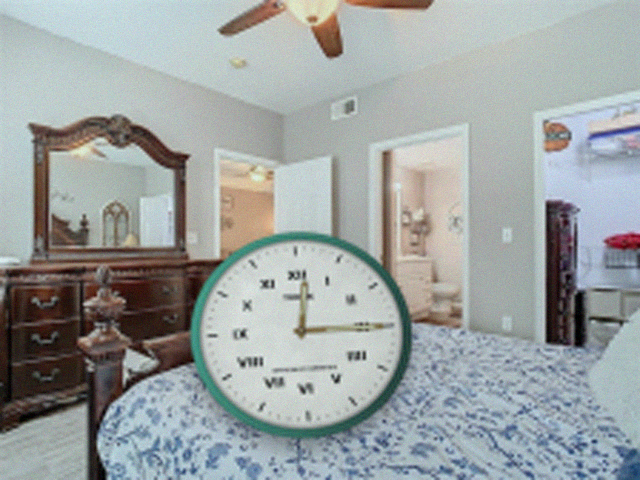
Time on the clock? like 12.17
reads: 12.15
